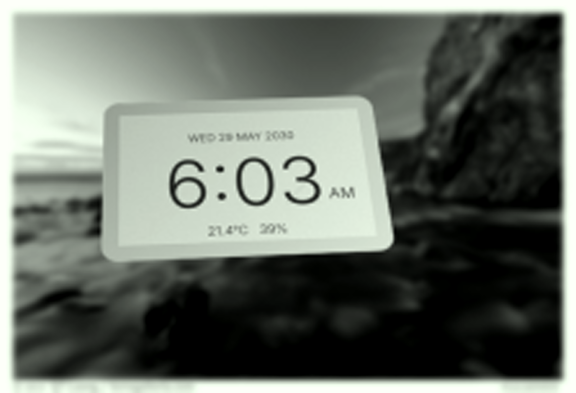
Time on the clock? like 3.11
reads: 6.03
